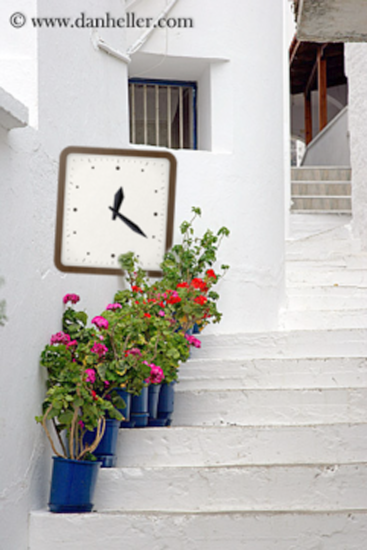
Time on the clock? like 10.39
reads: 12.21
